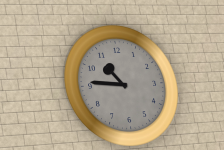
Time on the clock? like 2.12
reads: 10.46
